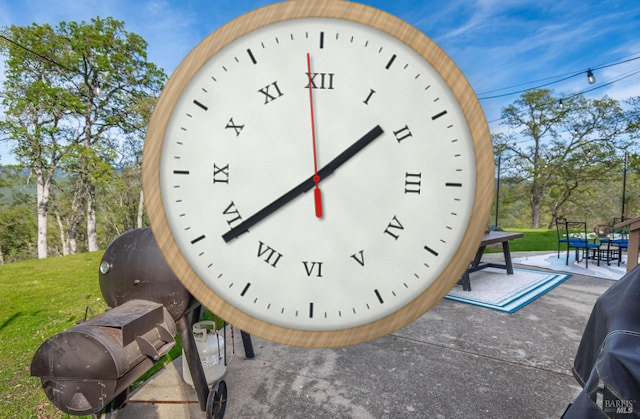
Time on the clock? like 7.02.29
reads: 1.38.59
